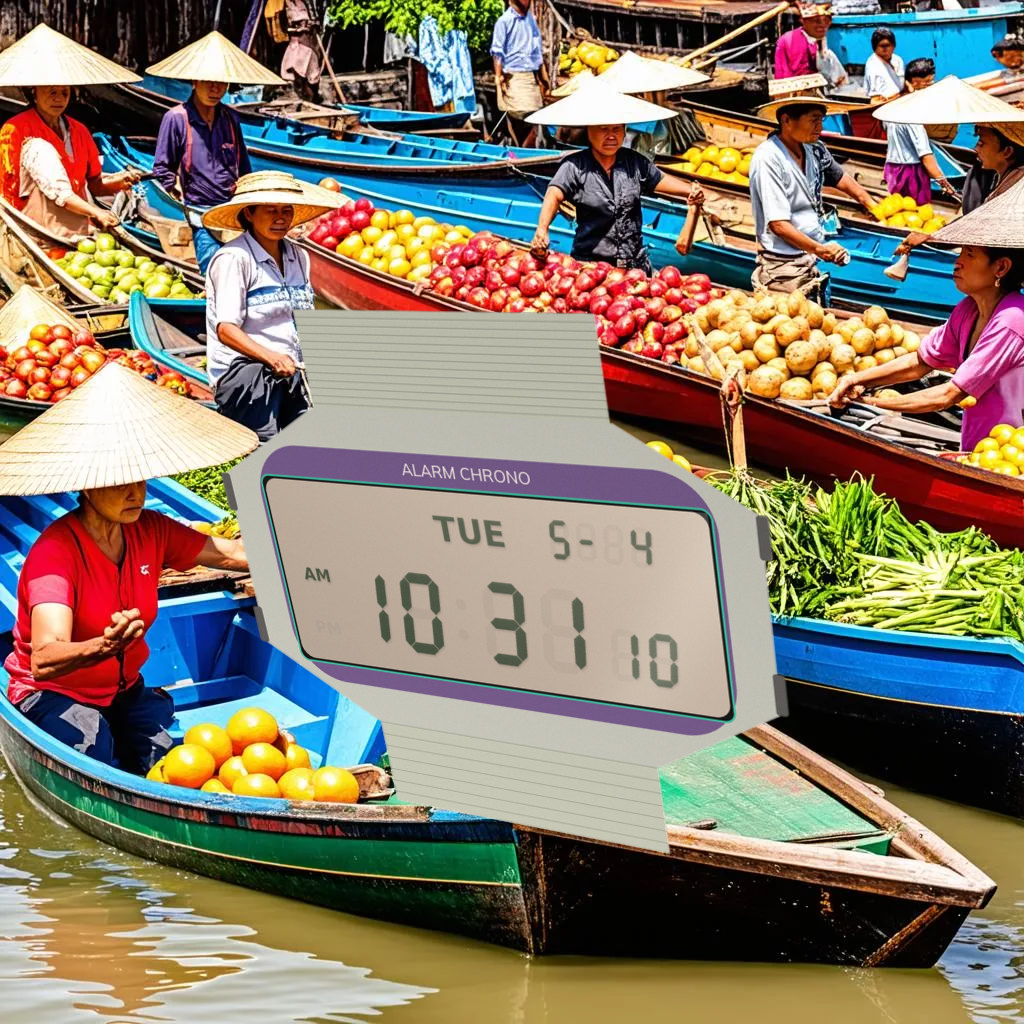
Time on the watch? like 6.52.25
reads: 10.31.10
